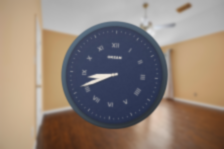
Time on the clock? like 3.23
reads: 8.41
